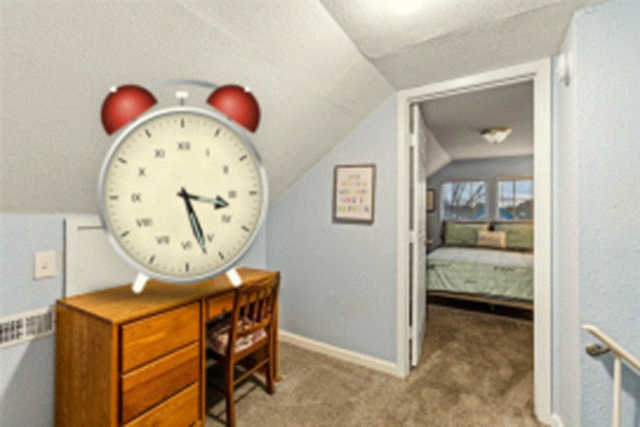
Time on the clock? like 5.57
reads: 3.27
